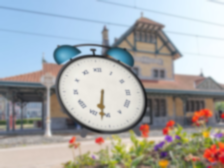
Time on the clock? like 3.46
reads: 6.32
